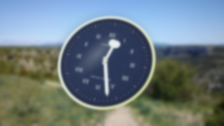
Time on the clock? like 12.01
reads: 12.27
